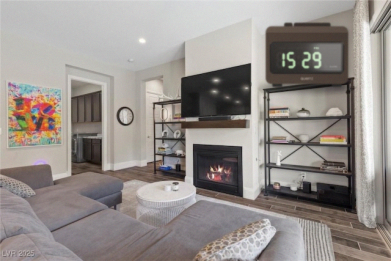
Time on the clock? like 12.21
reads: 15.29
